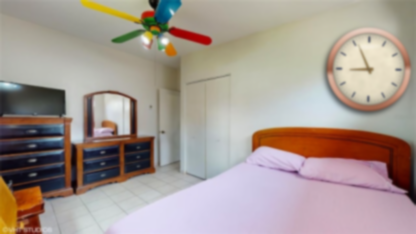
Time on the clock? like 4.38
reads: 8.56
